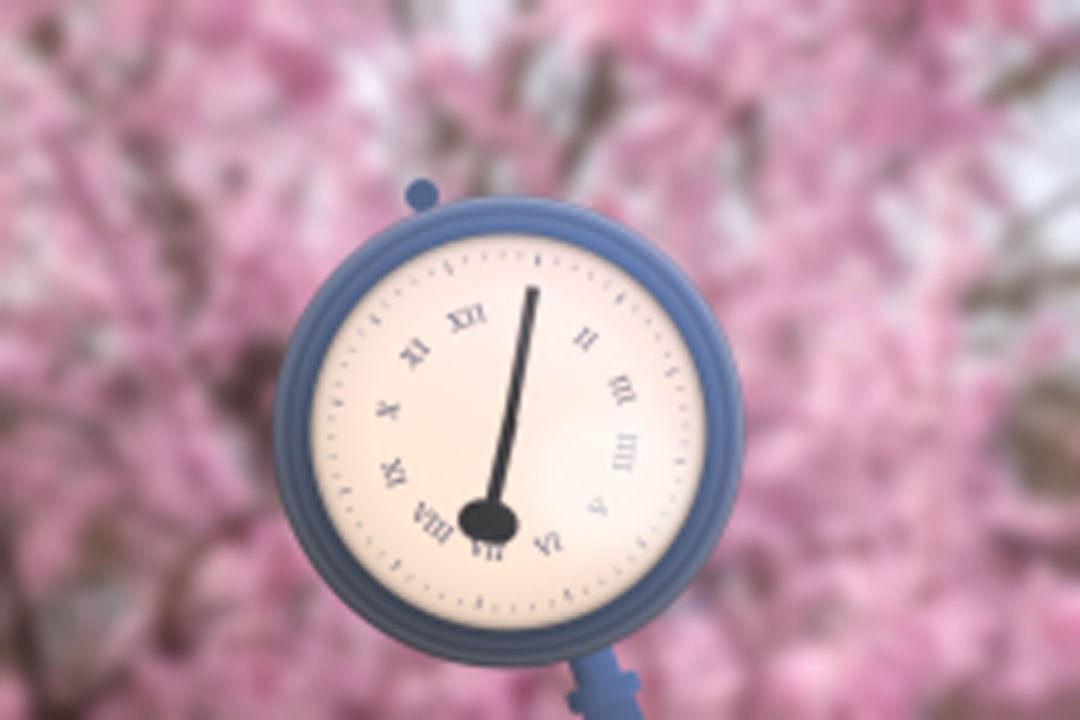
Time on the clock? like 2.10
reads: 7.05
